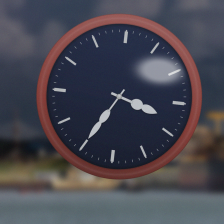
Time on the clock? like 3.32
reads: 3.35
